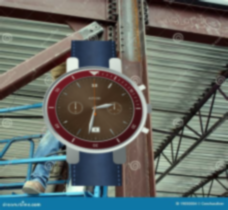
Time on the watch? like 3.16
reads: 2.32
